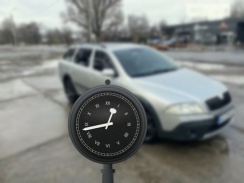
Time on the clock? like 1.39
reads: 12.43
